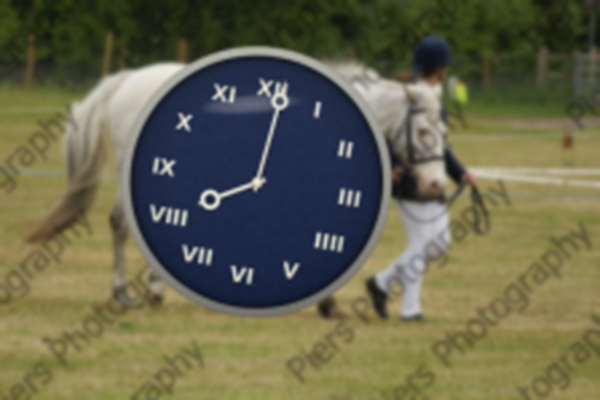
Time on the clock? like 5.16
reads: 8.01
